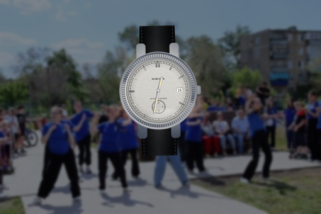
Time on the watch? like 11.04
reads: 12.32
